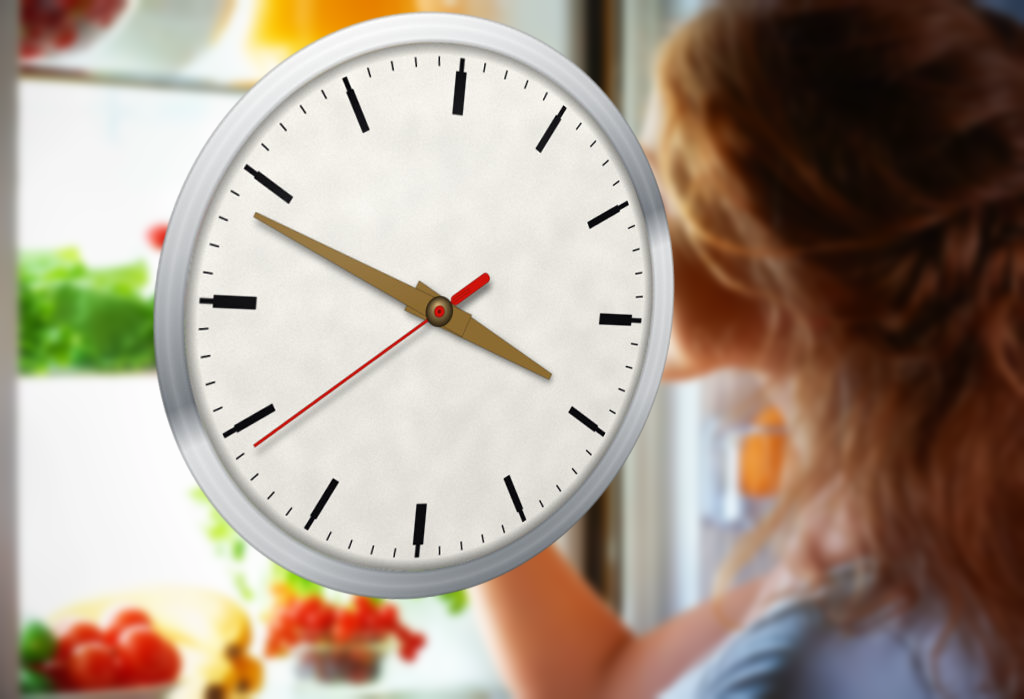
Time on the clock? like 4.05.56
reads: 3.48.39
